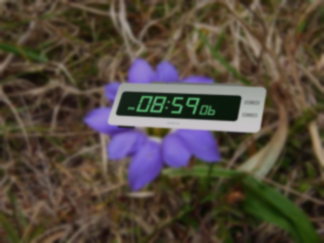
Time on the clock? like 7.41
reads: 8.59
